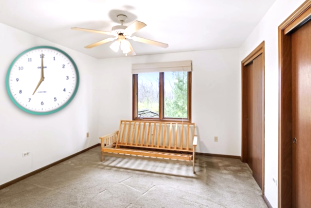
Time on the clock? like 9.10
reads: 7.00
